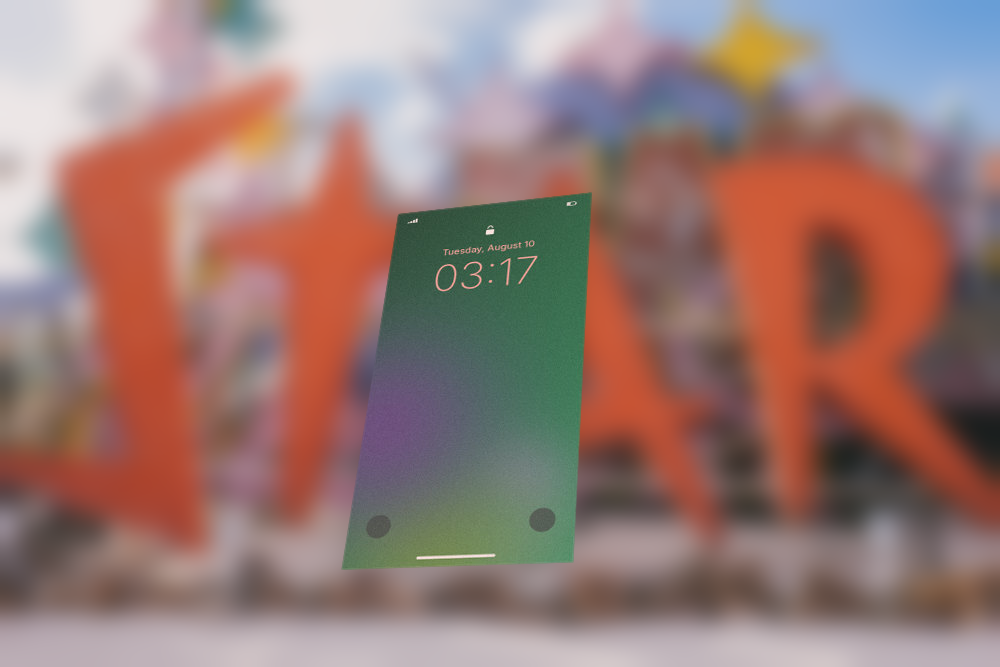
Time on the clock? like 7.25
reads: 3.17
